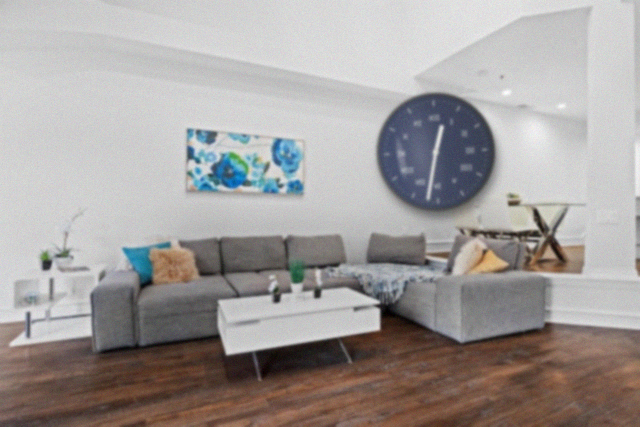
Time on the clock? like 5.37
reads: 12.32
